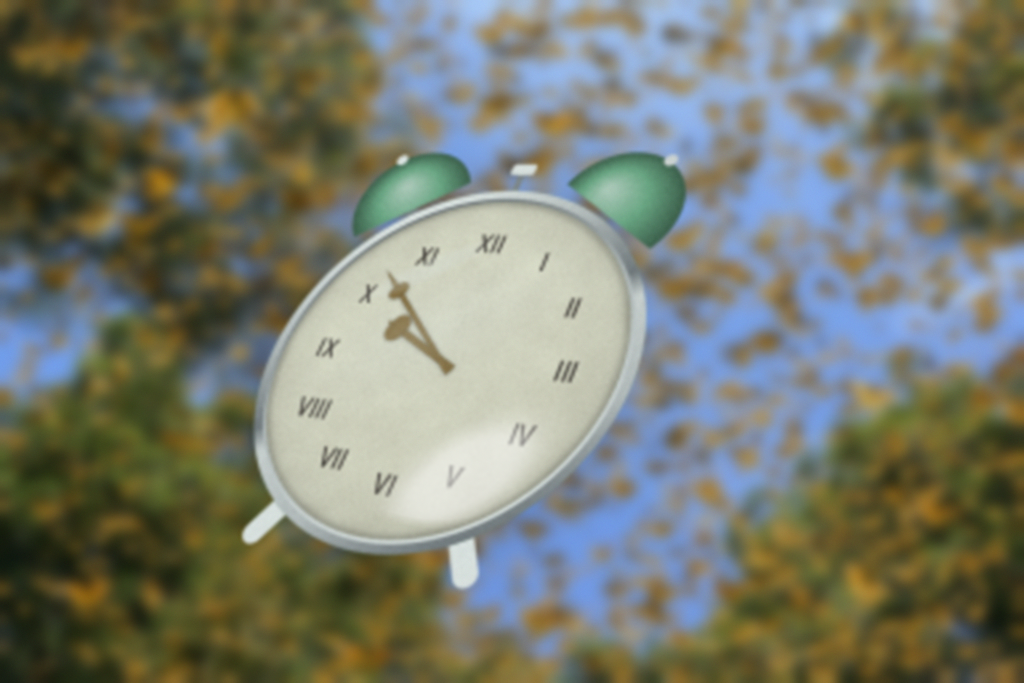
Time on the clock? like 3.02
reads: 9.52
